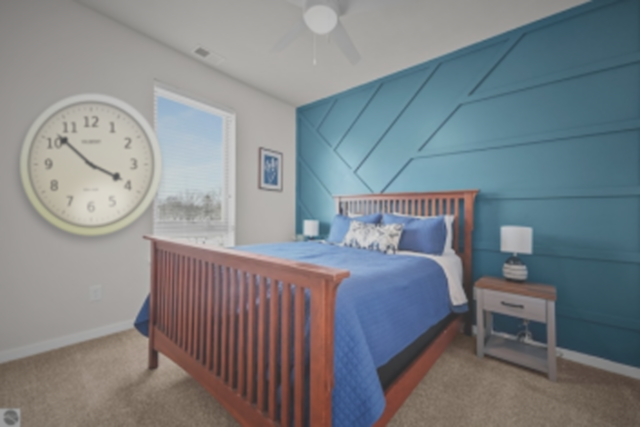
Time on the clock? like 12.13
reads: 3.52
